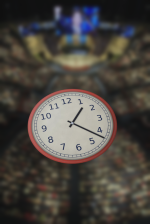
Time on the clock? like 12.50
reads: 1.22
